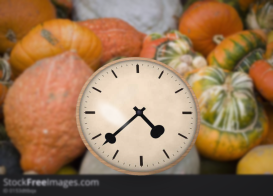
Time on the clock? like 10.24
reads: 4.38
